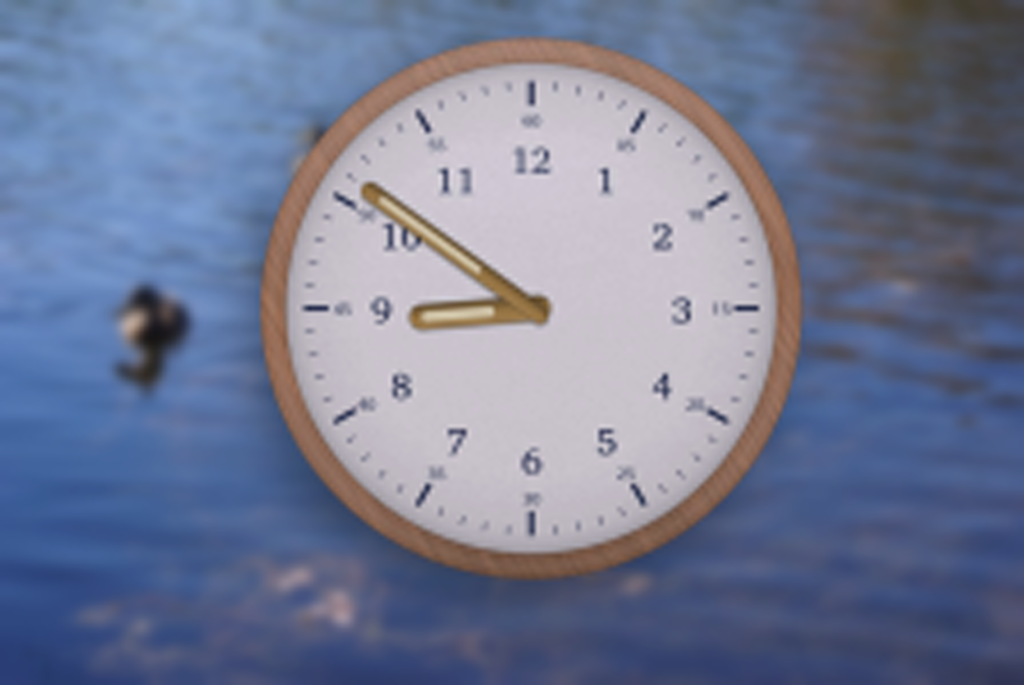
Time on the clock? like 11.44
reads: 8.51
